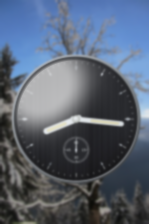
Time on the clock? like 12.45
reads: 8.16
